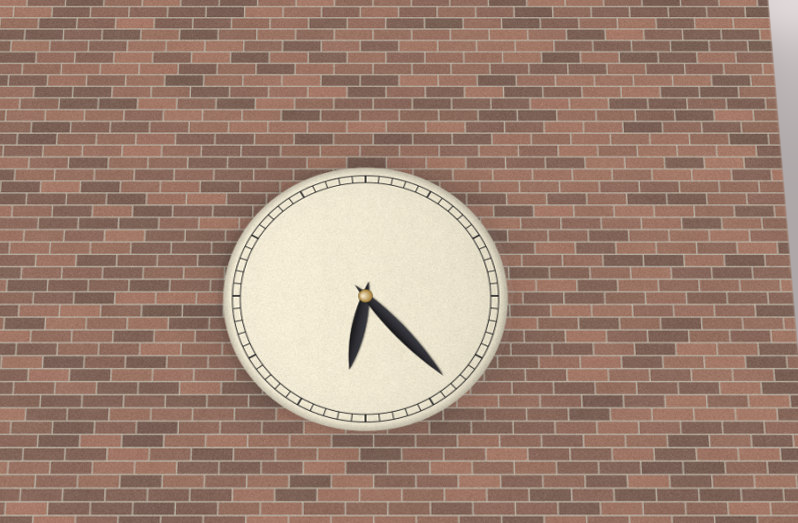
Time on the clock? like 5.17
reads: 6.23
